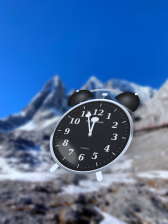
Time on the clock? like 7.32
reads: 11.56
